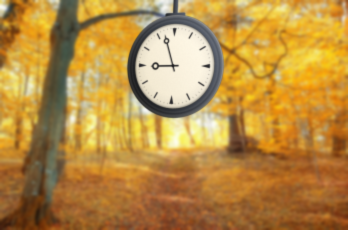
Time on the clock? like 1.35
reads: 8.57
